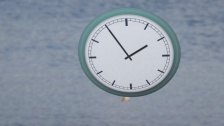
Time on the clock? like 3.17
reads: 1.55
